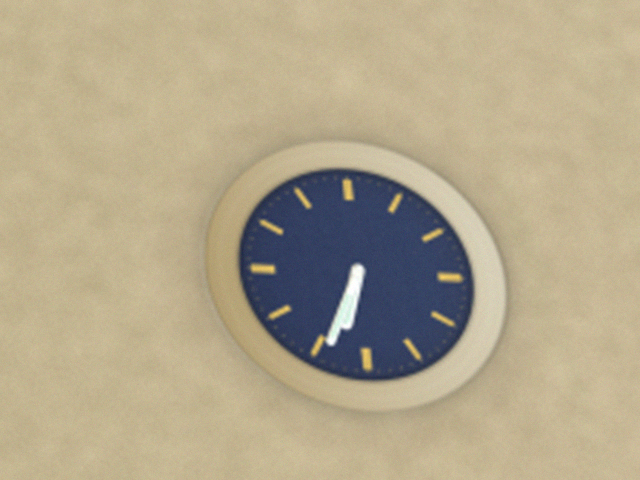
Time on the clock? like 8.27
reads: 6.34
